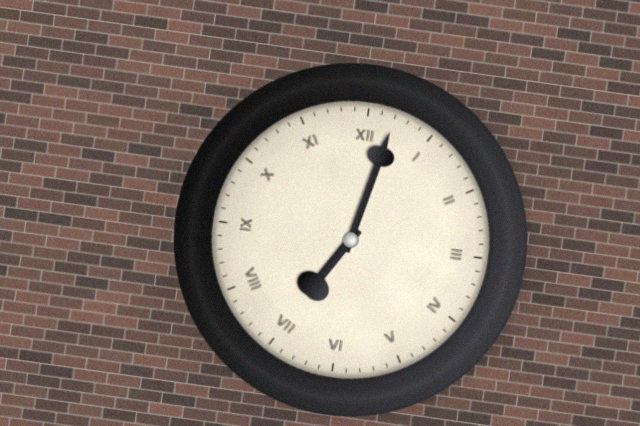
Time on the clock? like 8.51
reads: 7.02
